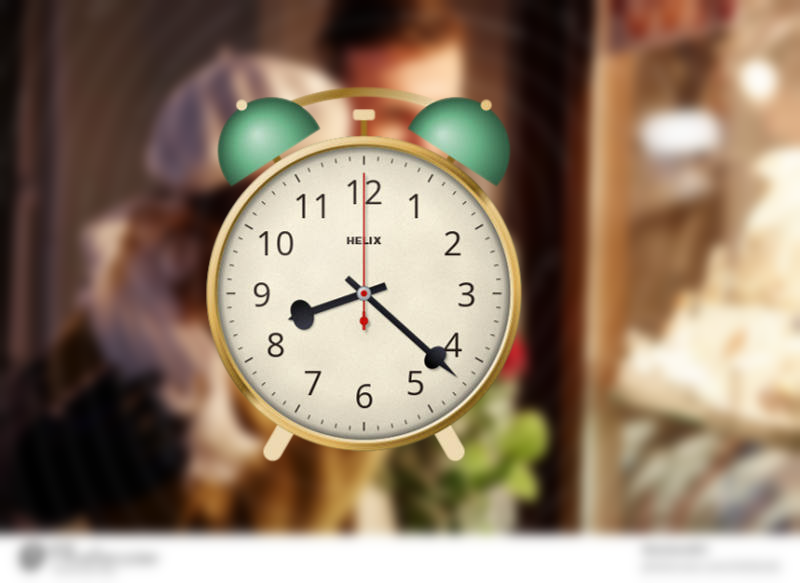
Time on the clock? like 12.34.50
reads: 8.22.00
